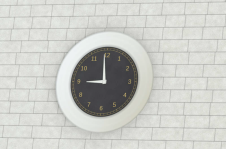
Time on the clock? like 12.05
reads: 8.59
